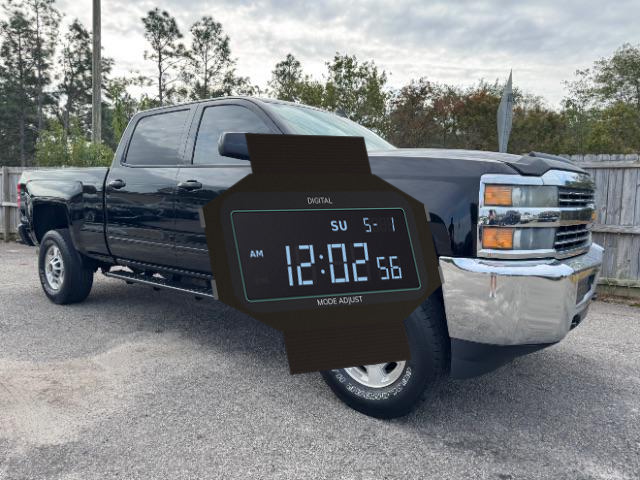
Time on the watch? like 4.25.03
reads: 12.02.56
